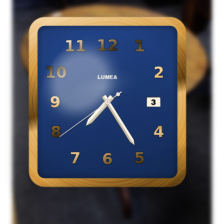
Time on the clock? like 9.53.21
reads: 7.24.39
